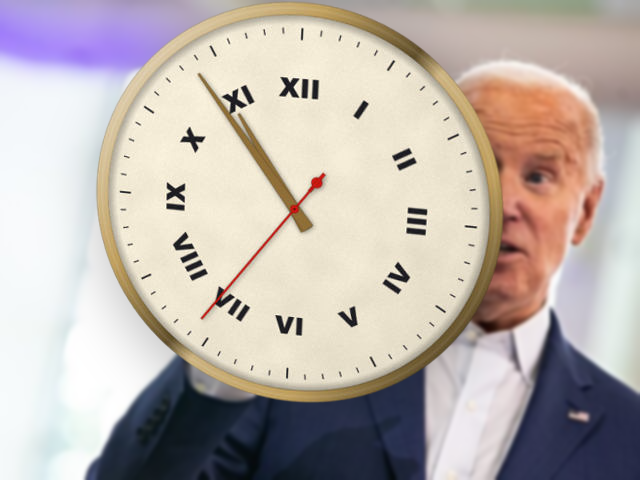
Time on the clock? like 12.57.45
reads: 10.53.36
